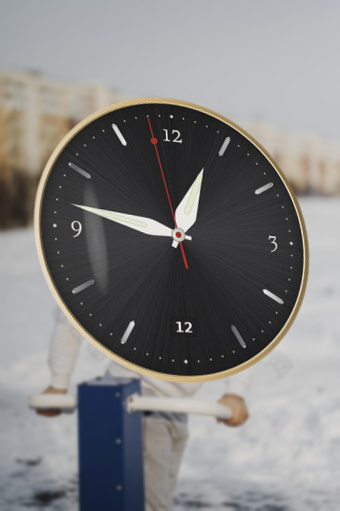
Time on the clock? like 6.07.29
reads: 12.46.58
